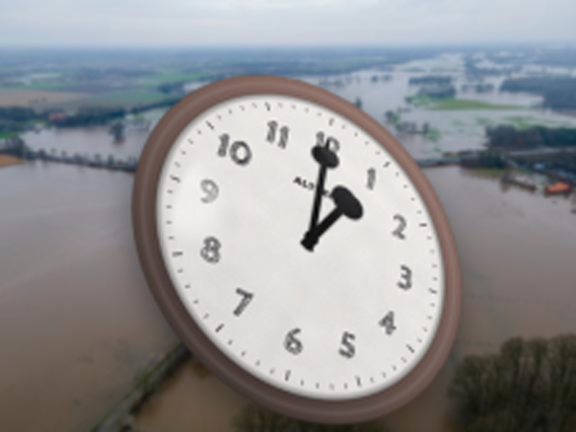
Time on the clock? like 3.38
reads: 1.00
